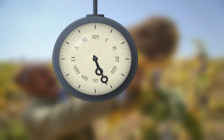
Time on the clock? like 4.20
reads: 5.26
